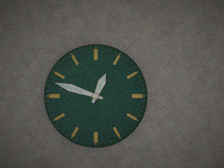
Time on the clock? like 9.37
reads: 12.48
